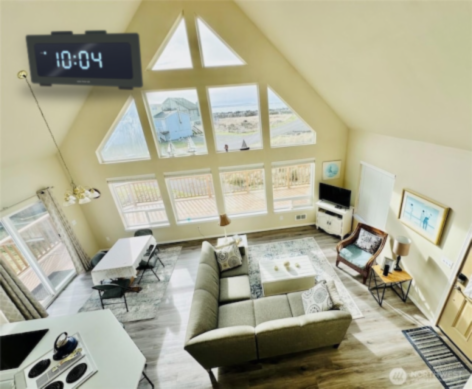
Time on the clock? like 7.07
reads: 10.04
